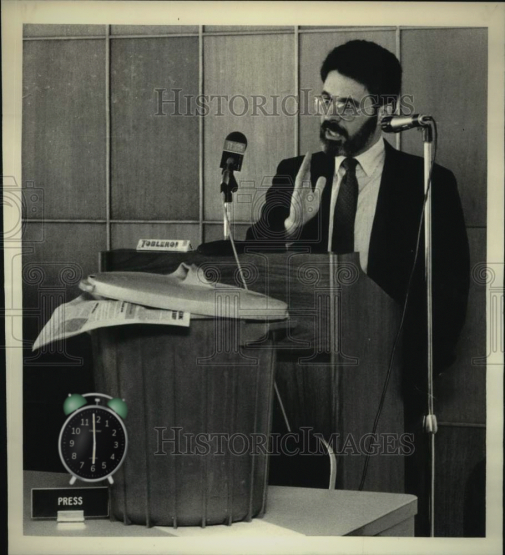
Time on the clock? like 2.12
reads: 5.59
